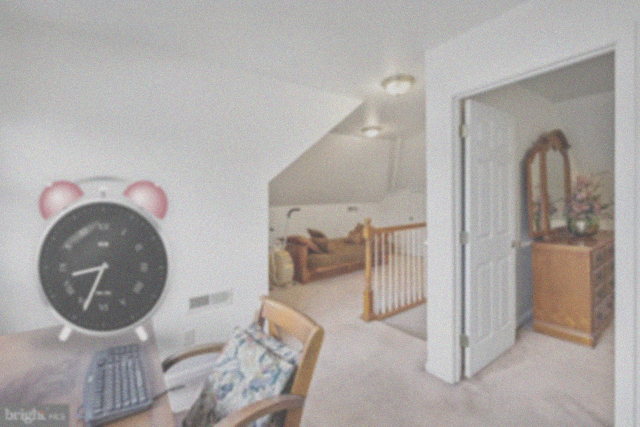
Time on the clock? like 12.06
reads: 8.34
